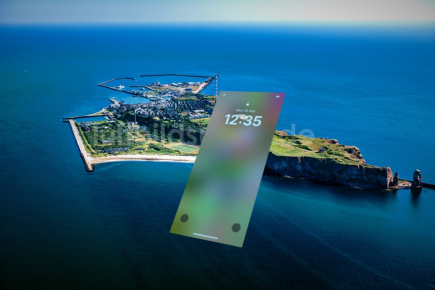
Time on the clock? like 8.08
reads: 12.35
